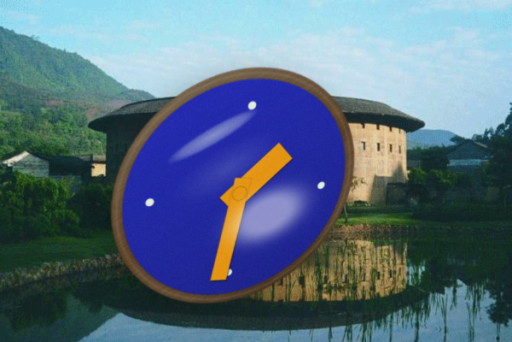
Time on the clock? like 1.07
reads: 1.31
